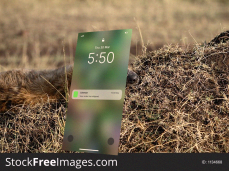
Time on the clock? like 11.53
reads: 5.50
